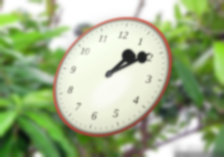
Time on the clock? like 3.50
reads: 1.09
